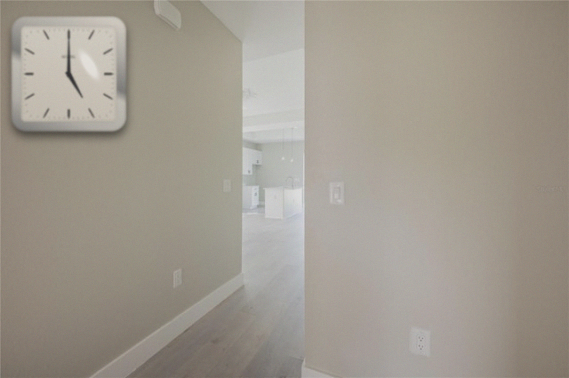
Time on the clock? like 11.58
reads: 5.00
